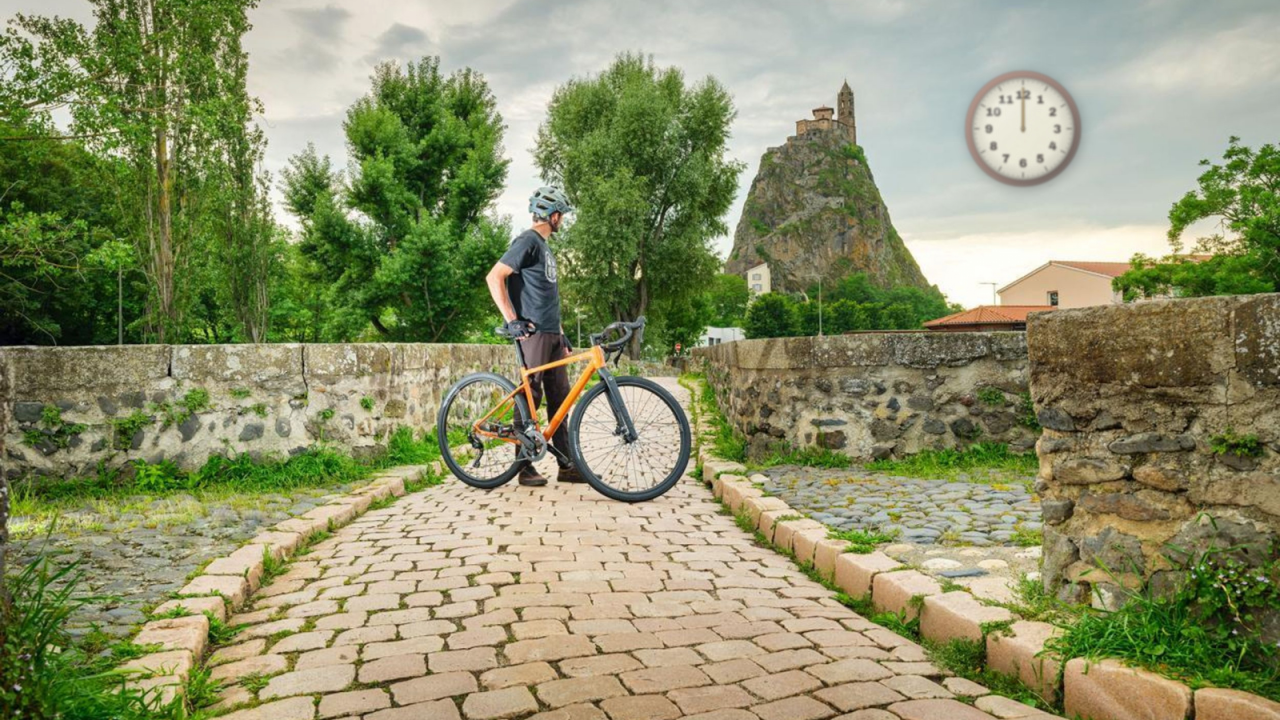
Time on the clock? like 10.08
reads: 12.00
